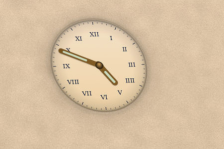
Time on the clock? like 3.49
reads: 4.49
